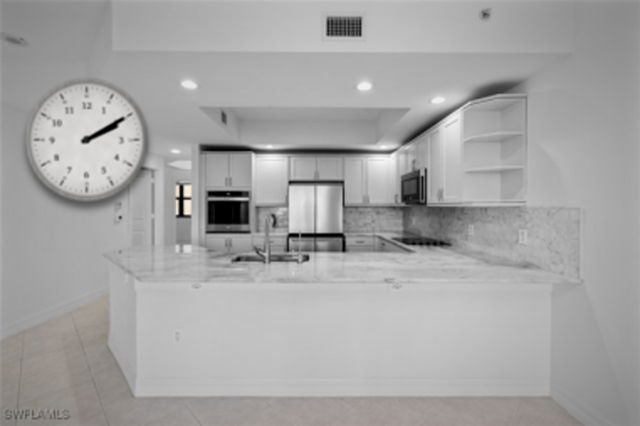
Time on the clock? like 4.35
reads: 2.10
